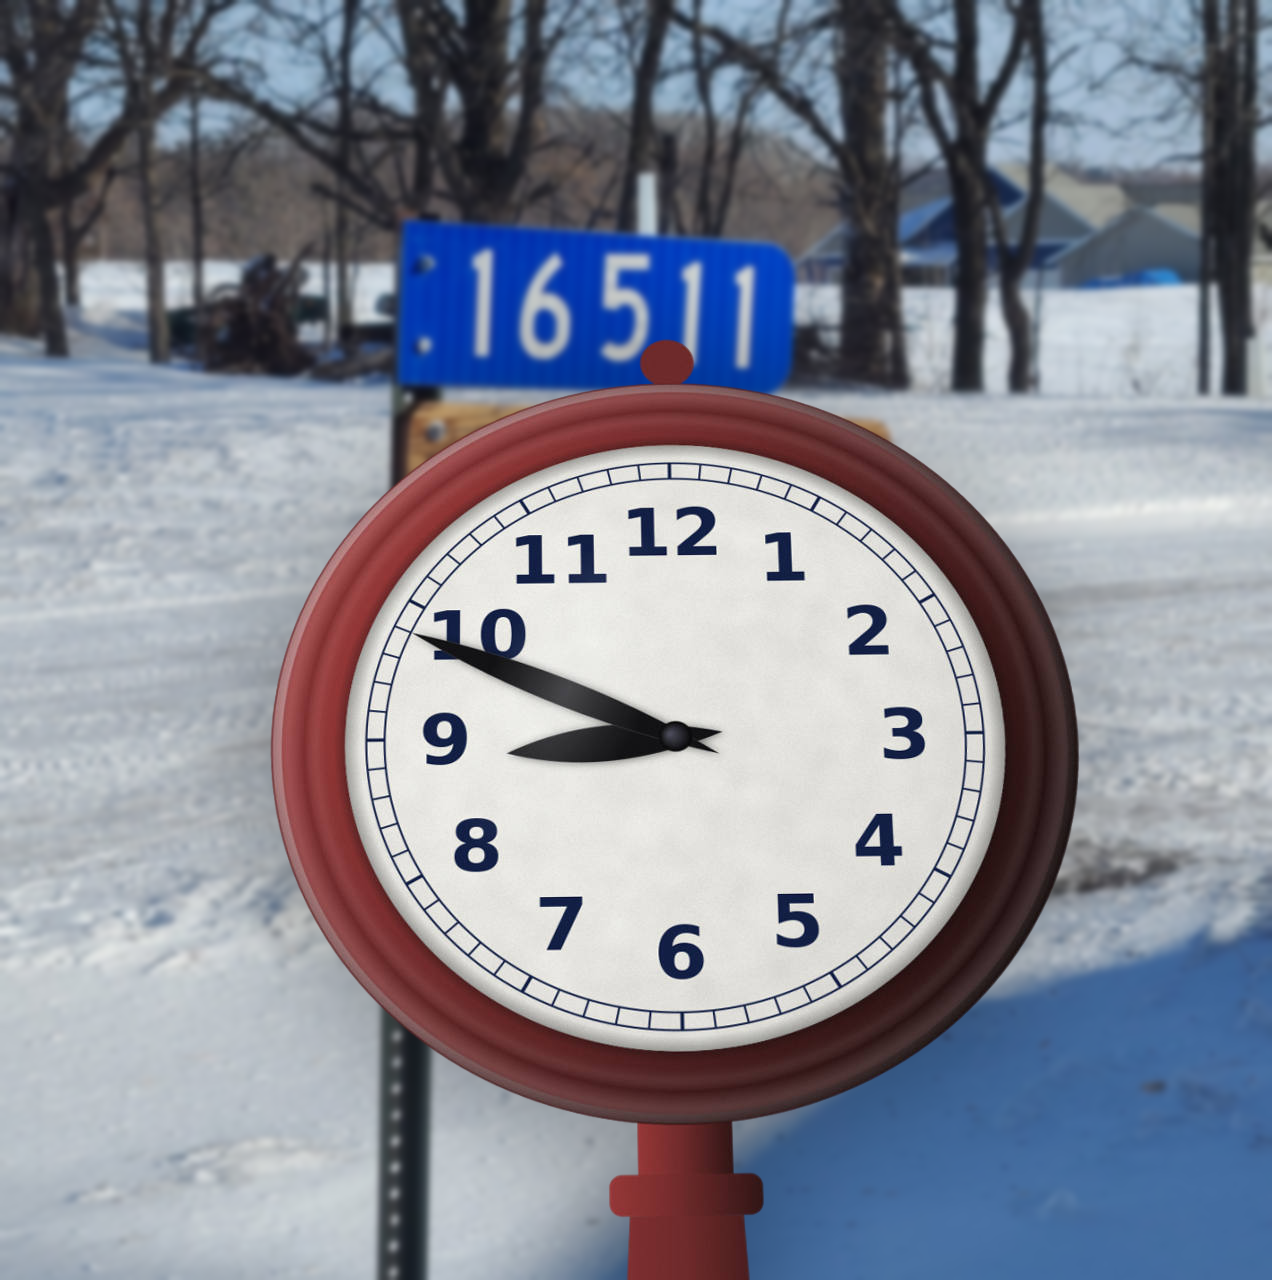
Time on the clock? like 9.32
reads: 8.49
